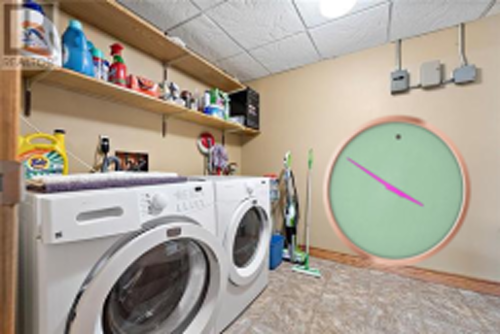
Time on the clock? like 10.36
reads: 3.50
